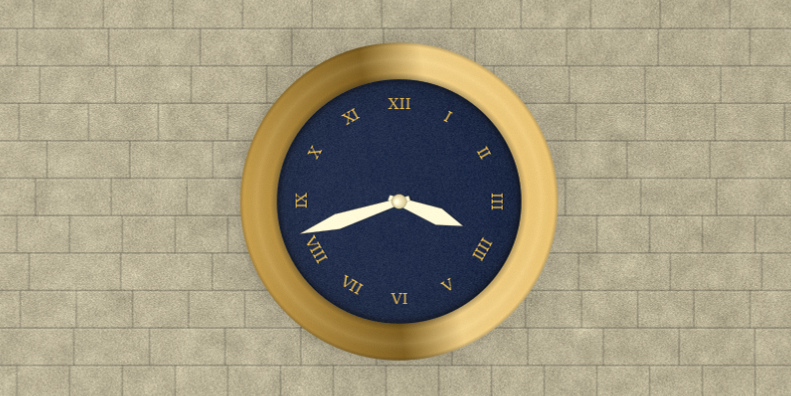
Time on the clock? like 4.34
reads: 3.42
